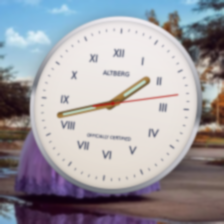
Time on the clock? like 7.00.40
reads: 1.42.13
